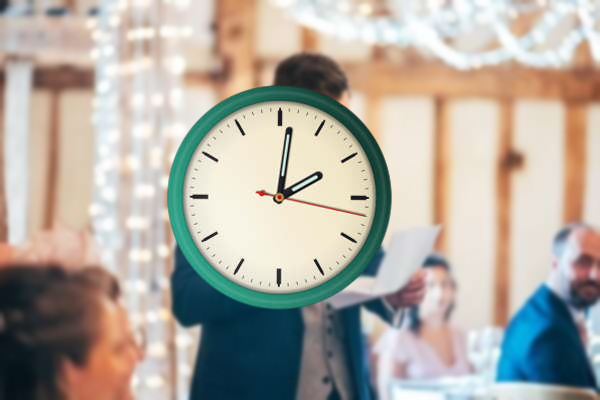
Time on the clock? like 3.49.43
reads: 2.01.17
